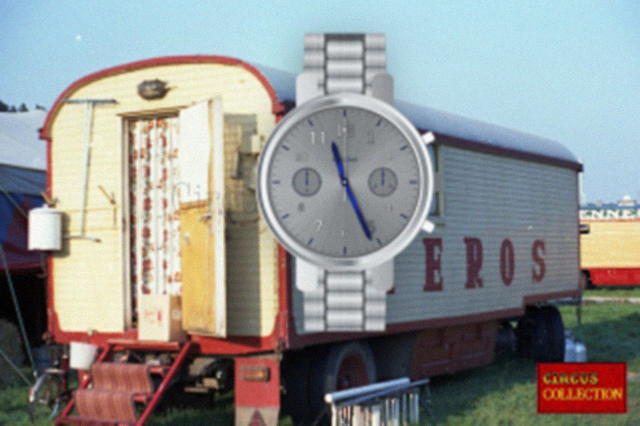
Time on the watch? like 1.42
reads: 11.26
